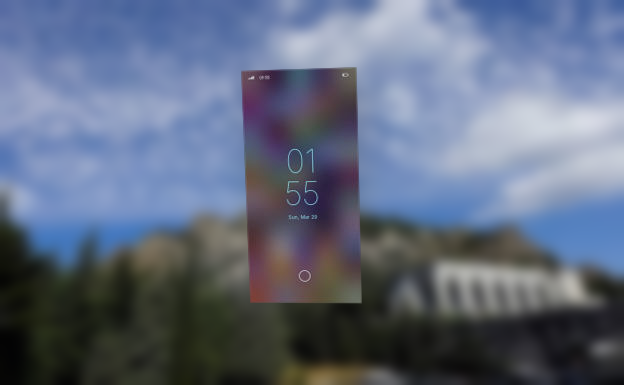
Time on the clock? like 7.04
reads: 1.55
